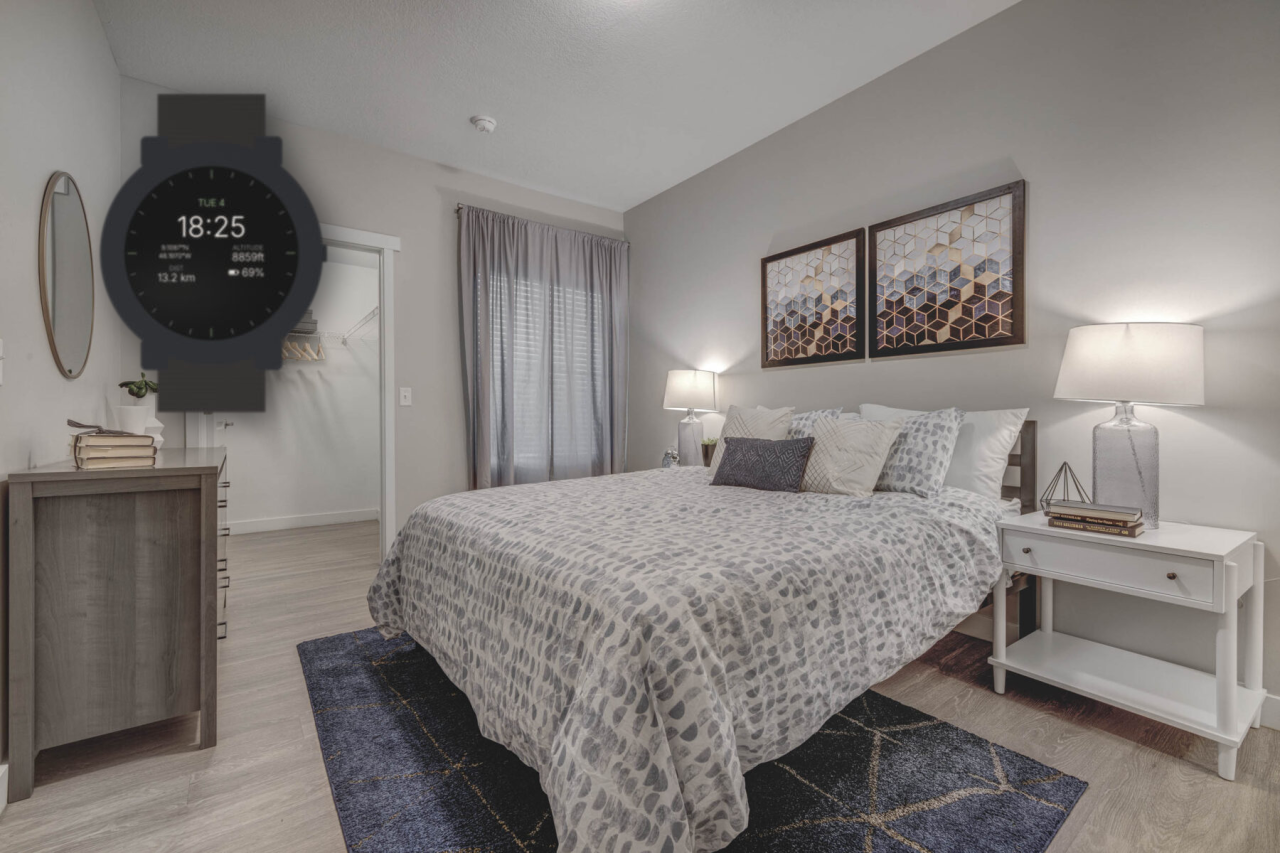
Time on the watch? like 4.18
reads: 18.25
